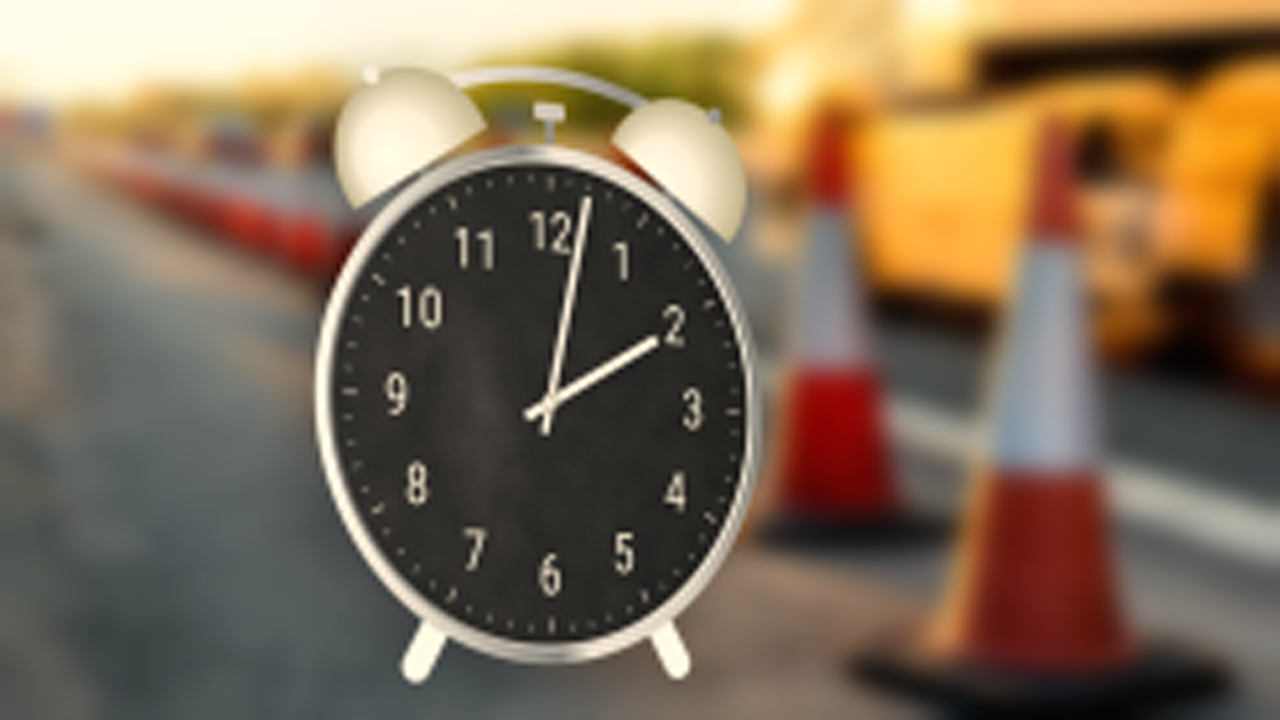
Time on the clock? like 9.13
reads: 2.02
